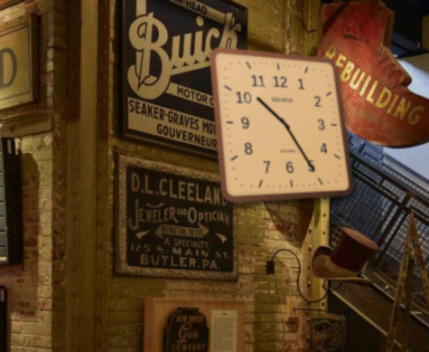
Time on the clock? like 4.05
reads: 10.25
